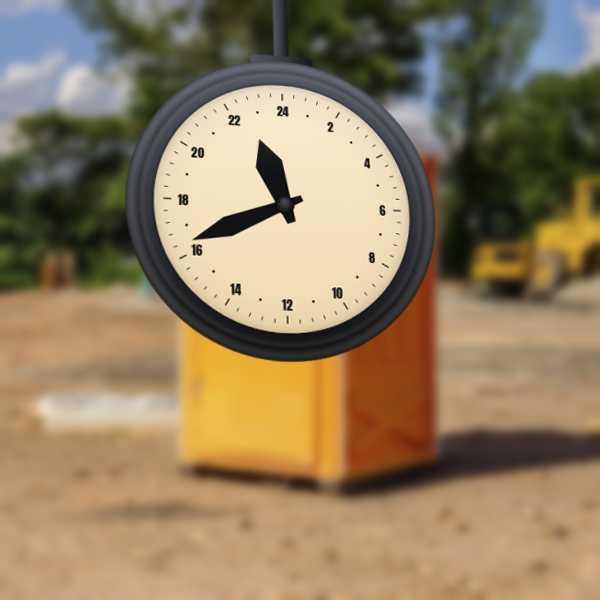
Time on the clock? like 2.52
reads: 22.41
